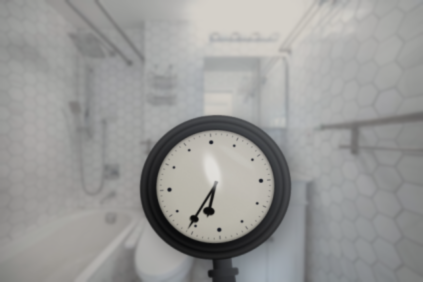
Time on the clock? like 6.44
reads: 6.36
